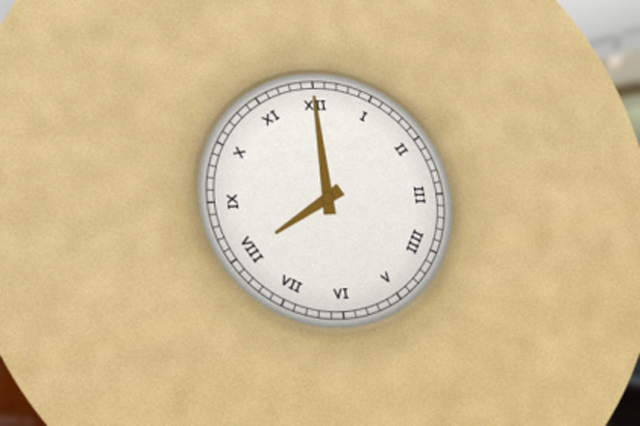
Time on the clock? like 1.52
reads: 8.00
